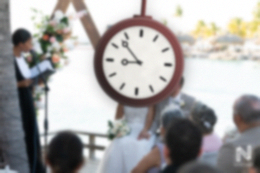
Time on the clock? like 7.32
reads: 8.53
